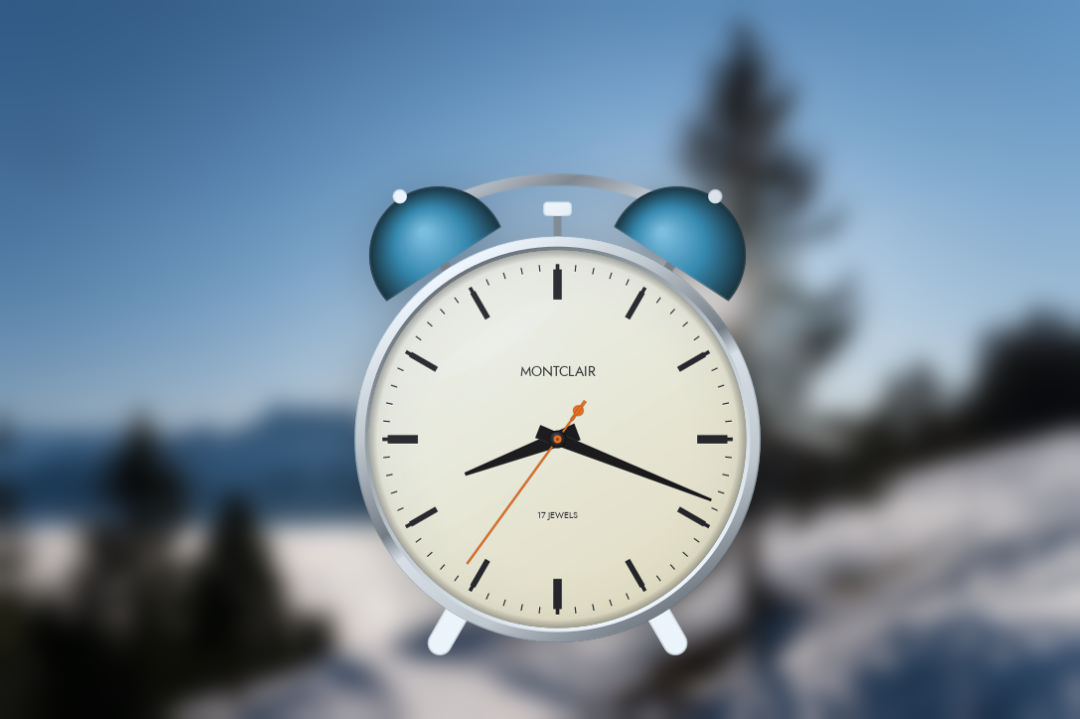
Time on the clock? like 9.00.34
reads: 8.18.36
